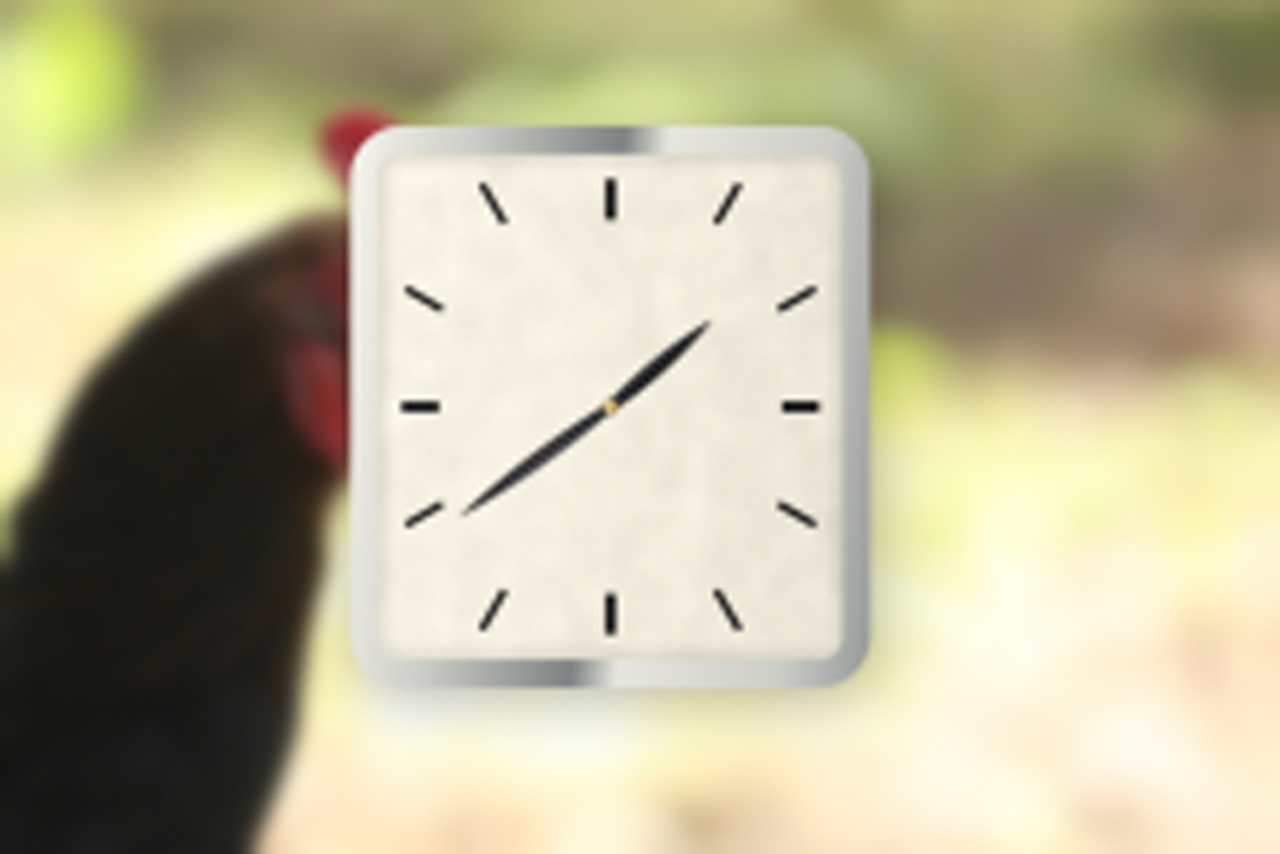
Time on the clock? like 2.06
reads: 1.39
